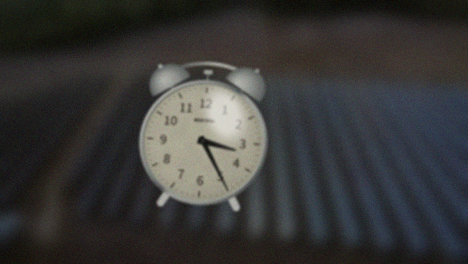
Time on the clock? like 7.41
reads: 3.25
